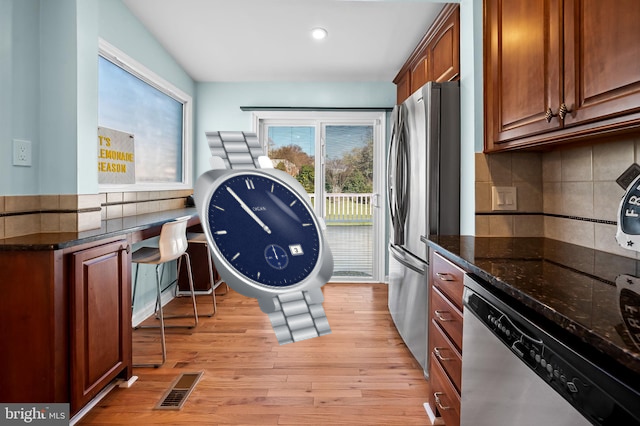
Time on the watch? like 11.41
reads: 10.55
